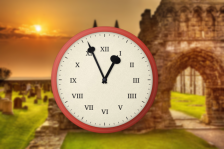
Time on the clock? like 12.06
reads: 12.56
